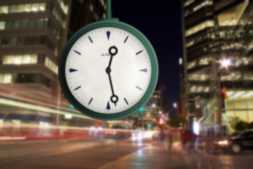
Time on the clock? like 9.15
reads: 12.28
